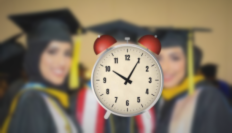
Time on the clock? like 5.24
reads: 10.05
